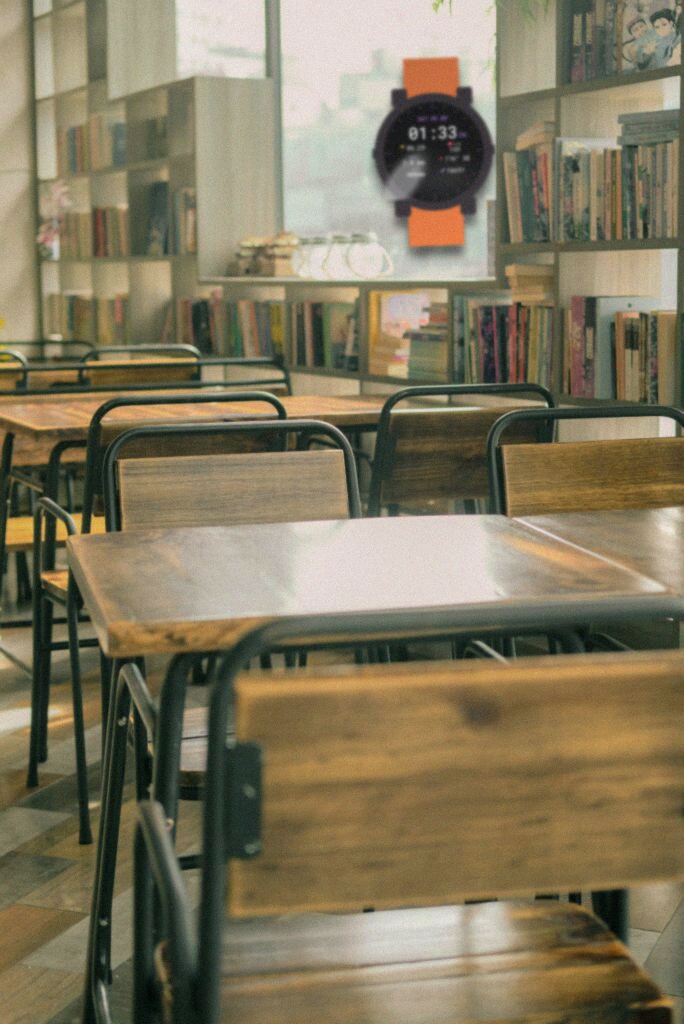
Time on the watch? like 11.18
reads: 1.33
